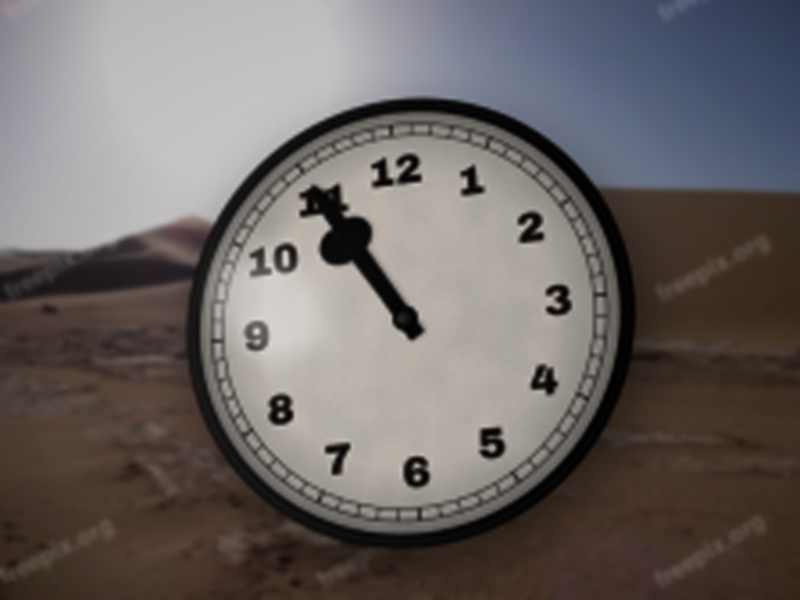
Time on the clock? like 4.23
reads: 10.55
